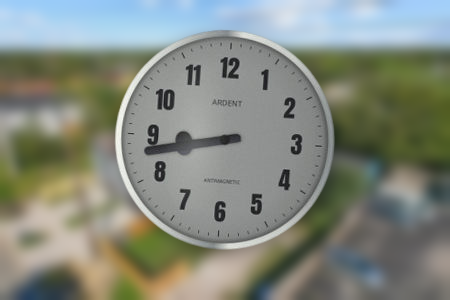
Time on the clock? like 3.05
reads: 8.43
